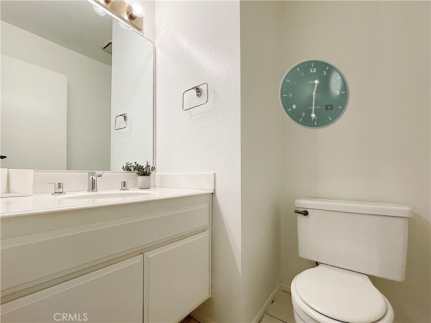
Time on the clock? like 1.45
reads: 12.31
